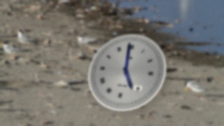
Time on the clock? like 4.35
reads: 4.59
